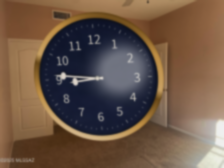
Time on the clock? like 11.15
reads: 8.46
